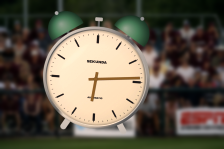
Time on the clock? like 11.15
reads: 6.14
